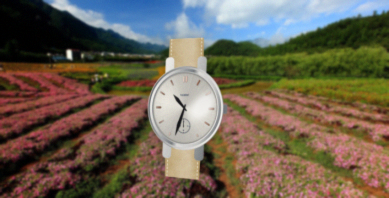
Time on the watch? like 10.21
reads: 10.33
